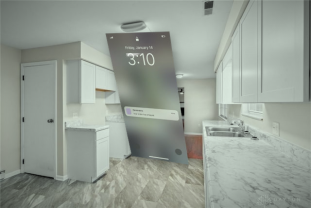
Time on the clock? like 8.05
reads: 3.10
